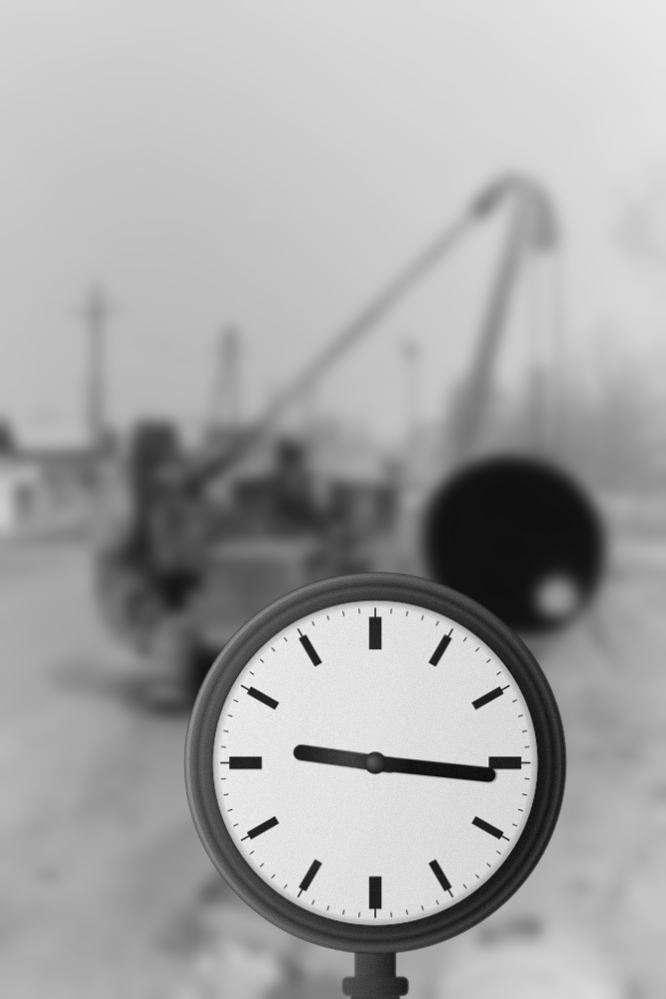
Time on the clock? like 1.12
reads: 9.16
